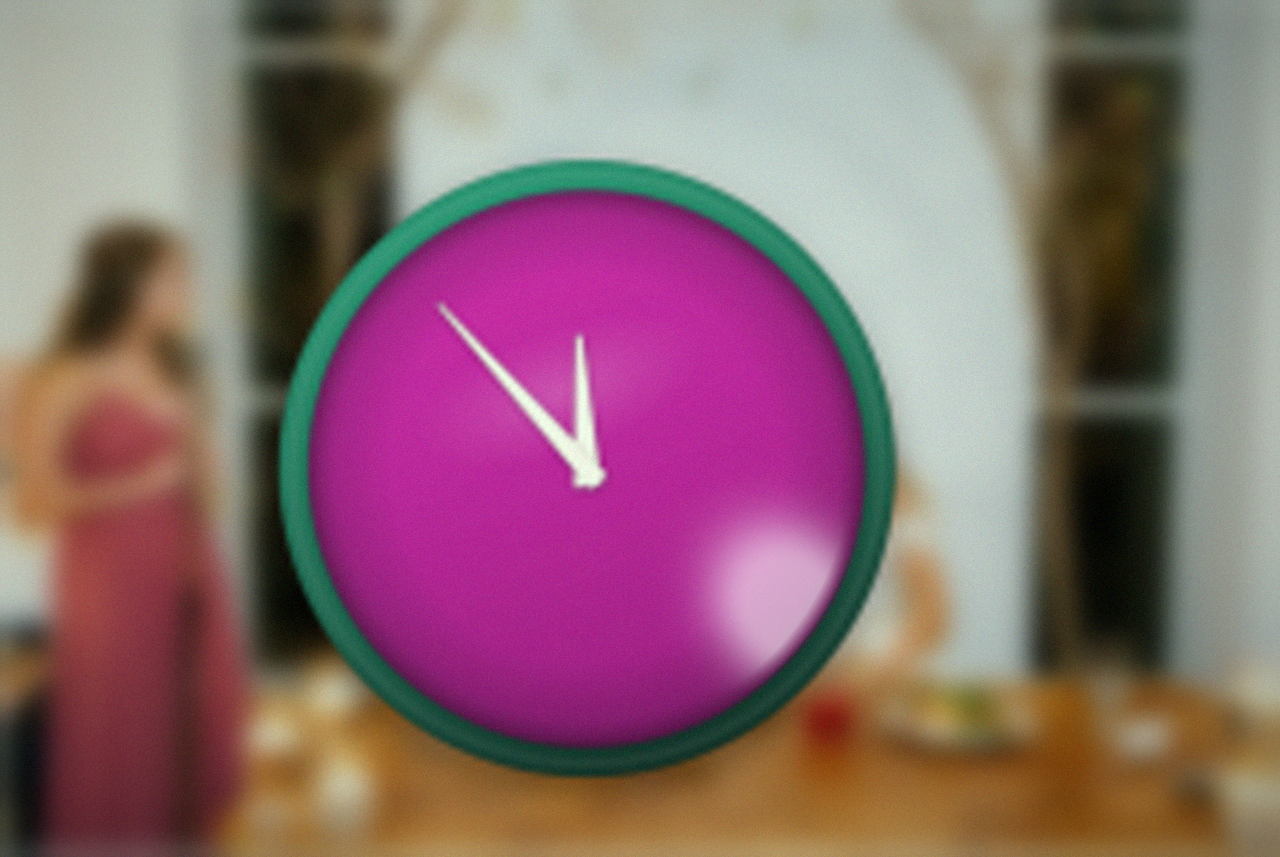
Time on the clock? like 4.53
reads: 11.53
